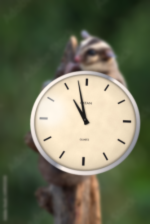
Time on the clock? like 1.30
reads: 10.58
